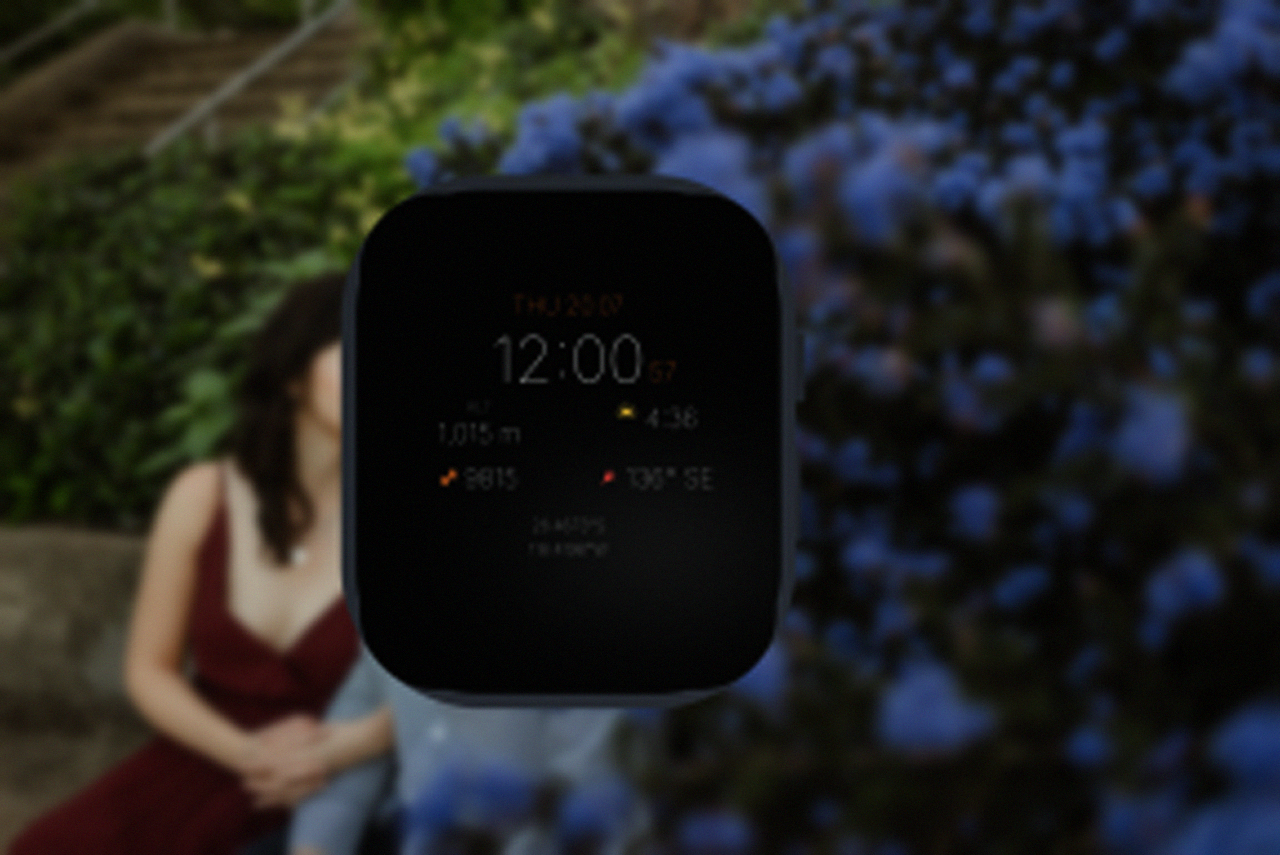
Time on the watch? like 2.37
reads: 12.00
